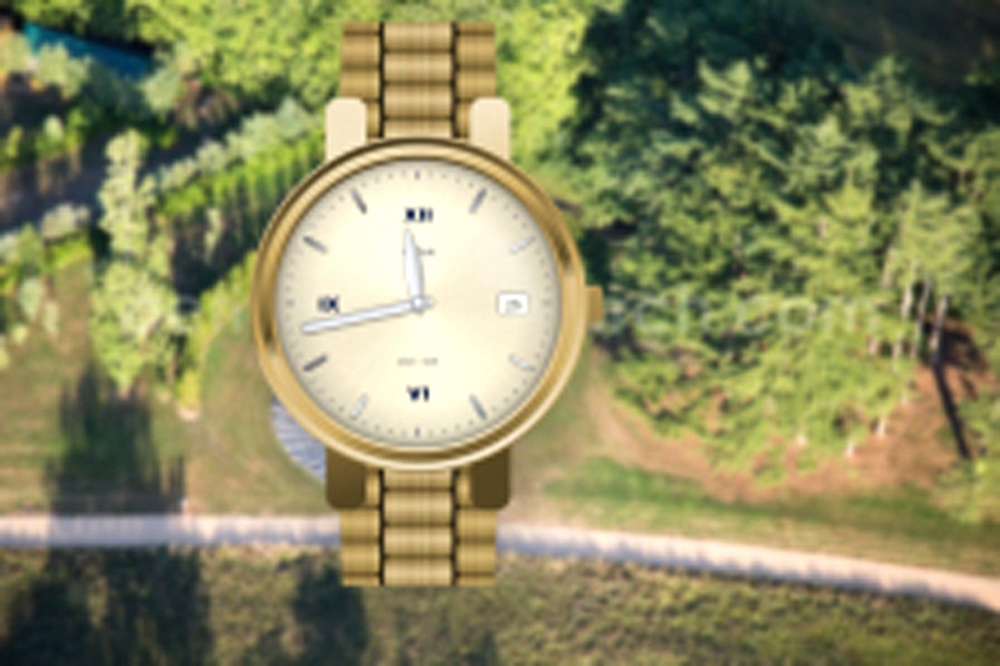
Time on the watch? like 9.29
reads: 11.43
